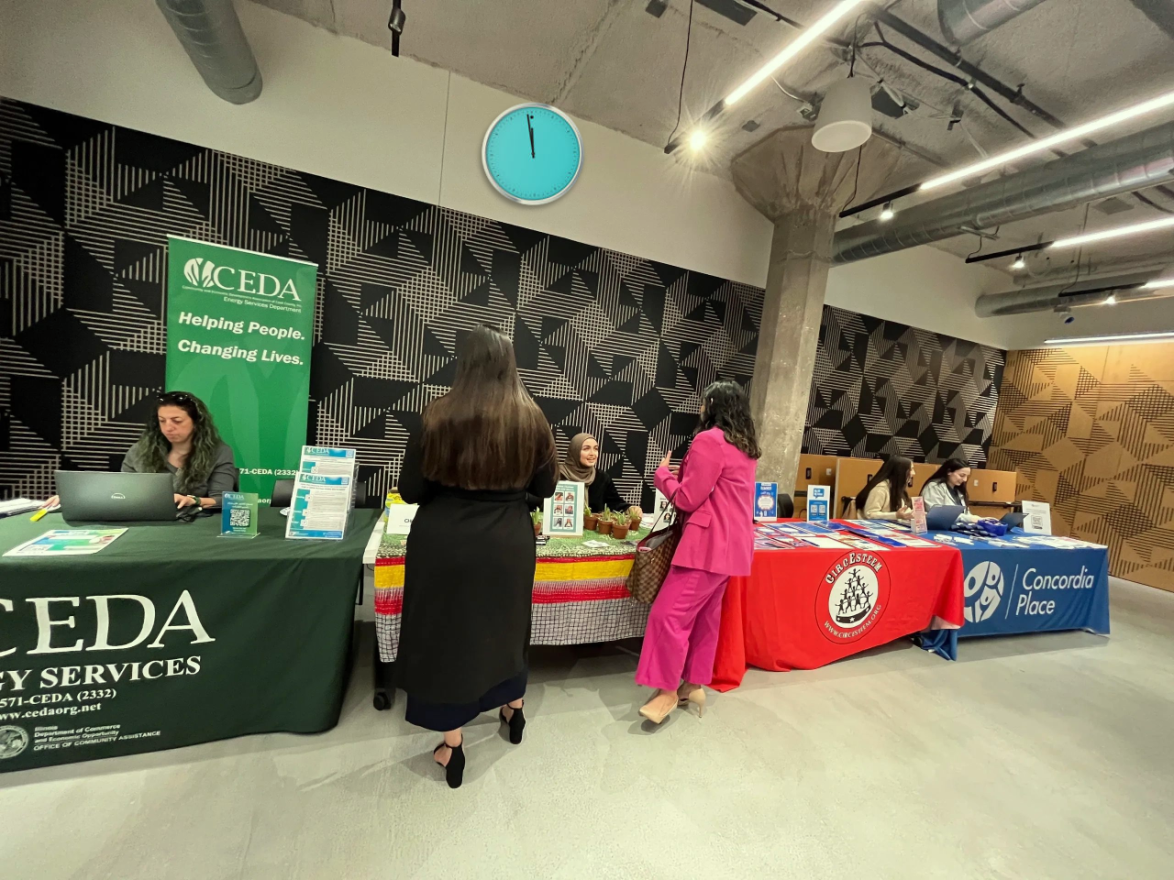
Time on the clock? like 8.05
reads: 11.59
